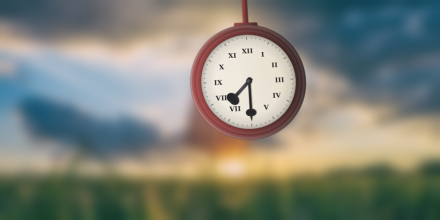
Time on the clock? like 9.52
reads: 7.30
